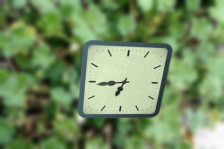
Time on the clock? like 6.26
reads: 6.44
